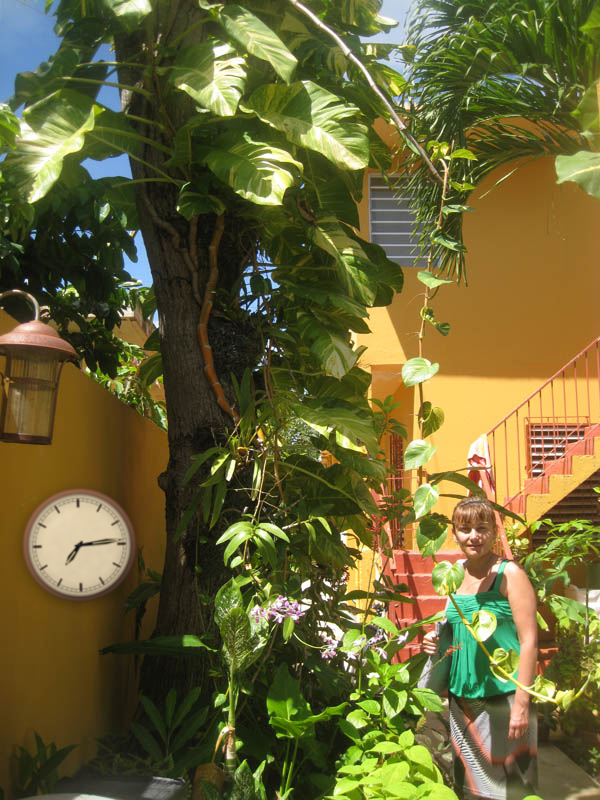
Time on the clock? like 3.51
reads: 7.14
